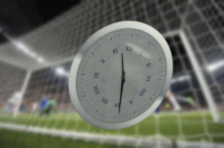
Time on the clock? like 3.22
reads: 11.29
